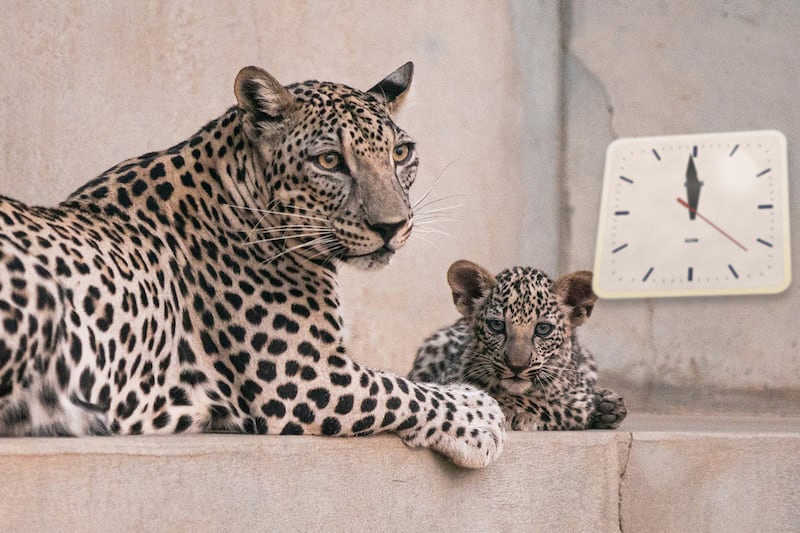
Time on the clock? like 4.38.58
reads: 11.59.22
